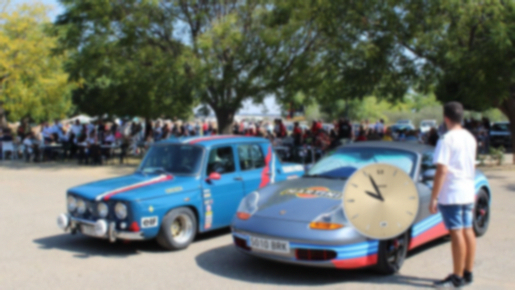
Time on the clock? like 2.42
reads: 9.56
